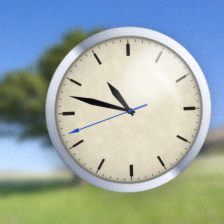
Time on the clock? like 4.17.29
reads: 10.47.42
